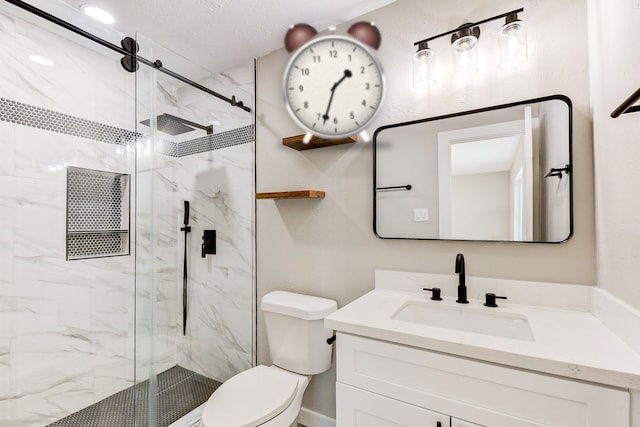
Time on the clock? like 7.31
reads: 1.33
